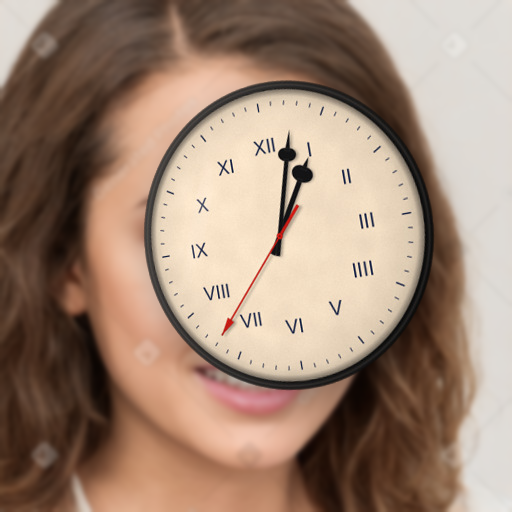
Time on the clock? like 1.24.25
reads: 1.02.37
